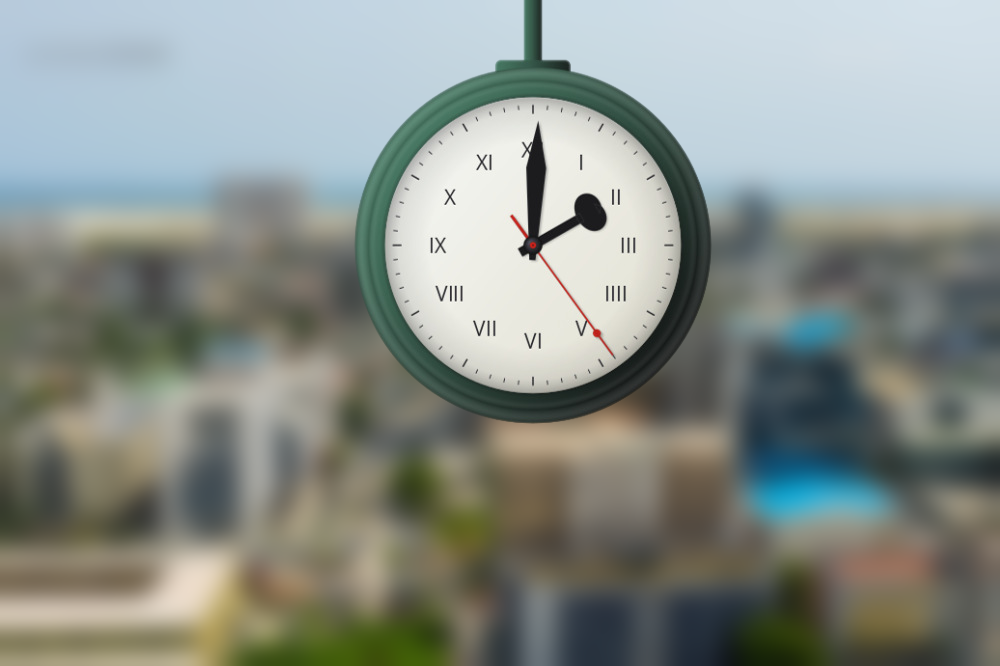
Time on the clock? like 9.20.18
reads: 2.00.24
